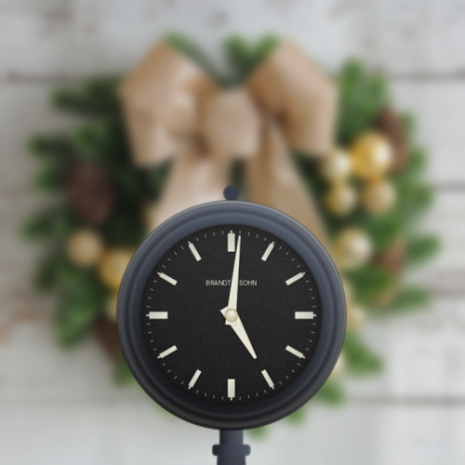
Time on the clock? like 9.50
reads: 5.01
